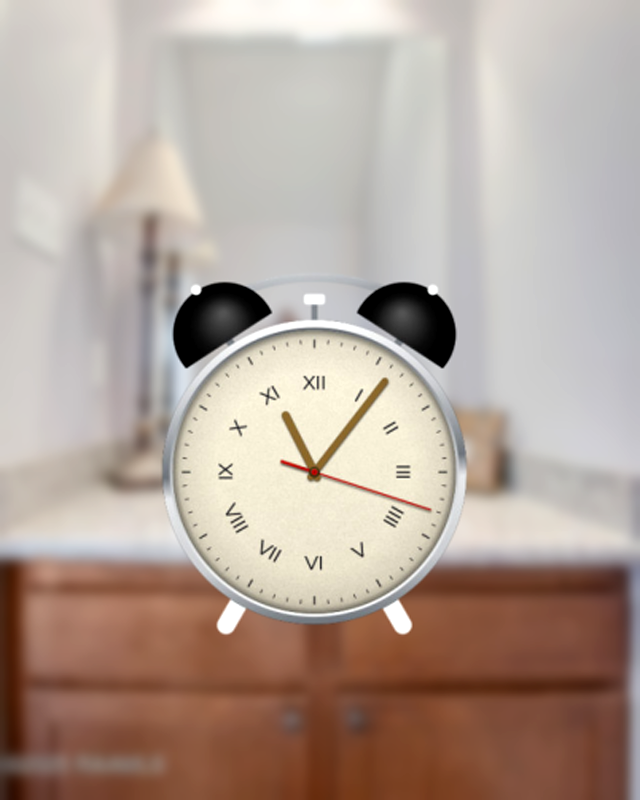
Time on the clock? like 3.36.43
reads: 11.06.18
